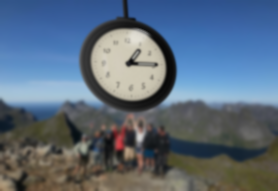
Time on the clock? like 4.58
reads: 1.15
